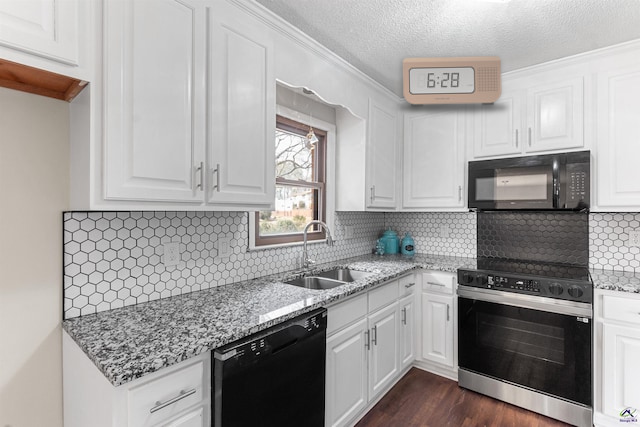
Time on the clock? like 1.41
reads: 6.28
